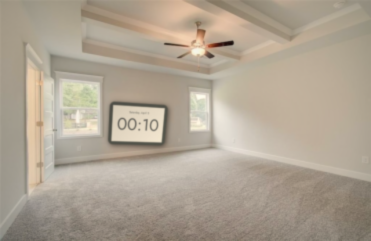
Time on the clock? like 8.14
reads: 0.10
